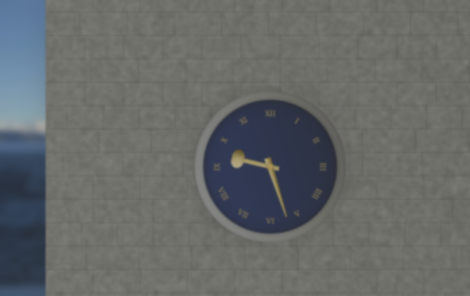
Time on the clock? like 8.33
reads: 9.27
